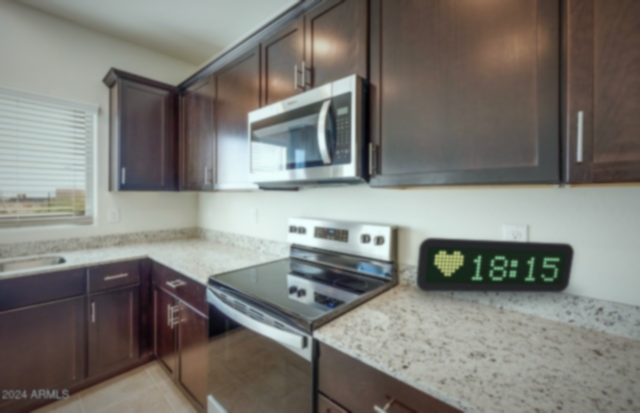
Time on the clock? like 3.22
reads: 18.15
